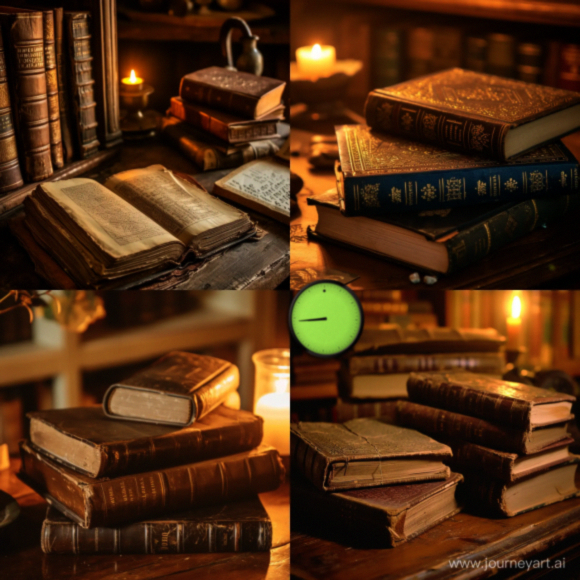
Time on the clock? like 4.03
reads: 8.44
